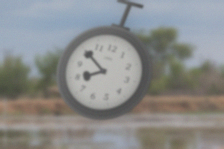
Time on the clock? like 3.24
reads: 7.50
